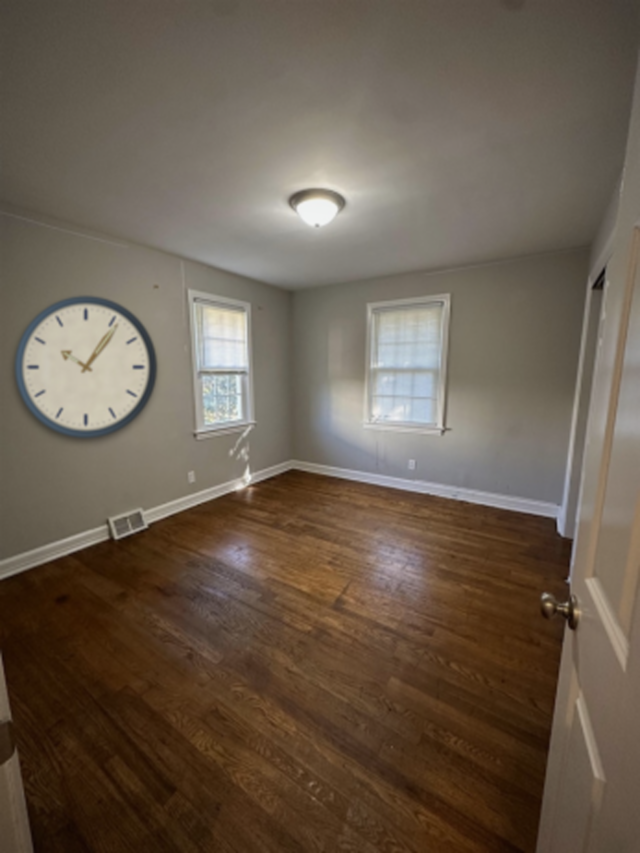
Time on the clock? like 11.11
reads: 10.06
